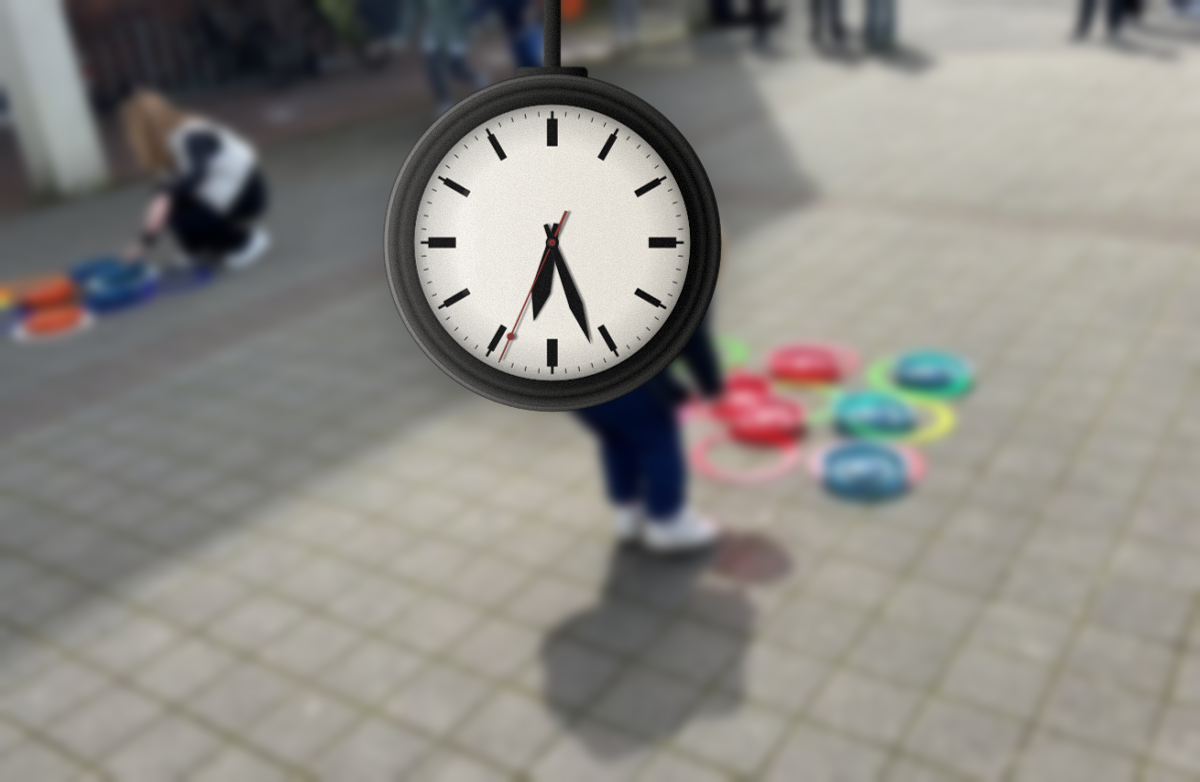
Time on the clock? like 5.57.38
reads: 6.26.34
